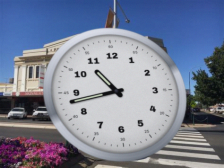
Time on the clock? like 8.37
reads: 10.43
